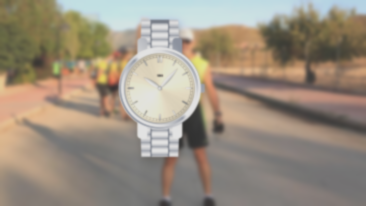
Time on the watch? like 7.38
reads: 10.07
